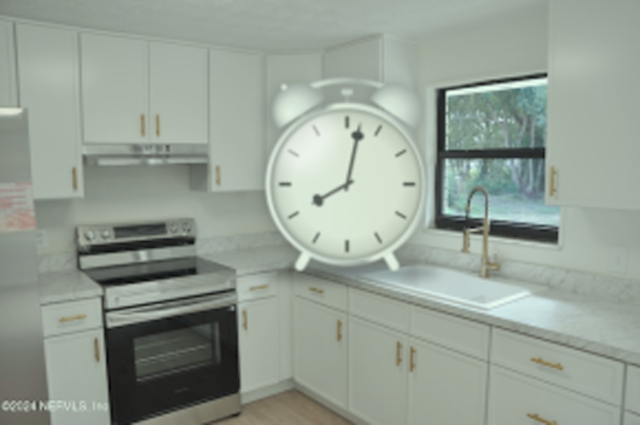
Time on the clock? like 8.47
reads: 8.02
